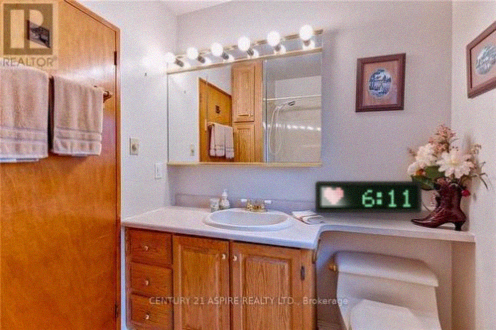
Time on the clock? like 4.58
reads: 6.11
